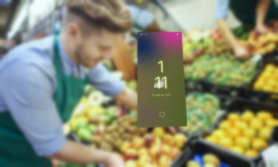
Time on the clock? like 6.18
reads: 1.11
